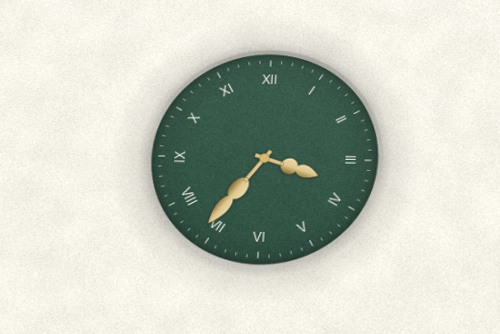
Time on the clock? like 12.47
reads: 3.36
